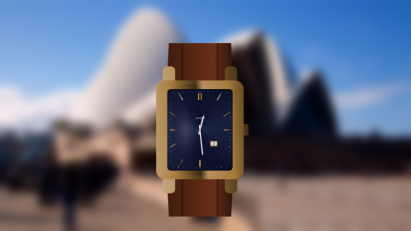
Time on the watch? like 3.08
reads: 12.29
